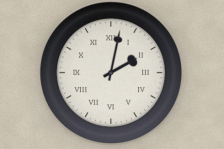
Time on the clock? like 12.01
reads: 2.02
